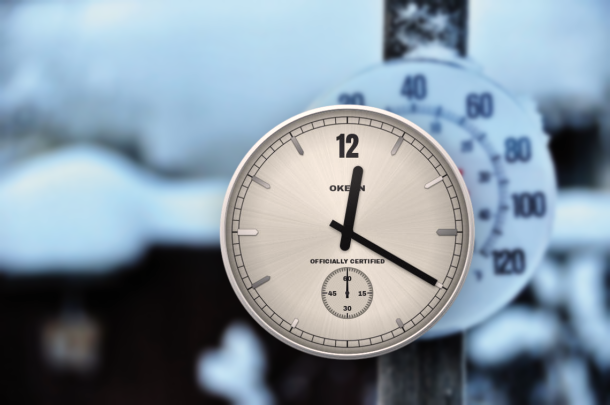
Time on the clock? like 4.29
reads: 12.20
